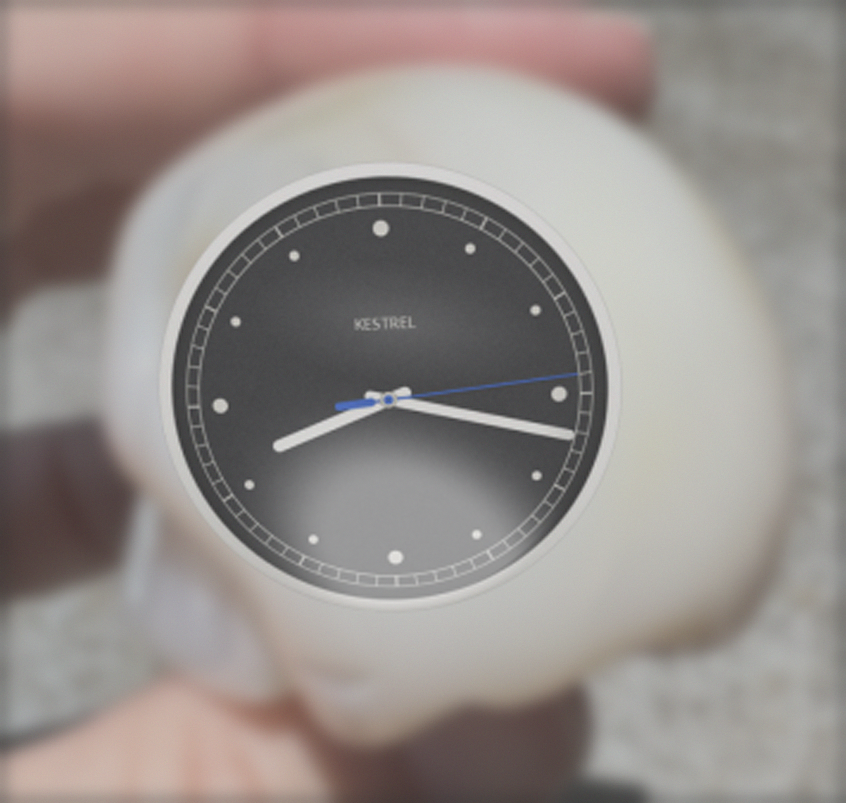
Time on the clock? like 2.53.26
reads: 8.17.14
